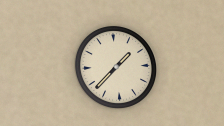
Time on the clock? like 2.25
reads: 1.38
